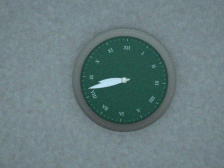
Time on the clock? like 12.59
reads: 8.42
